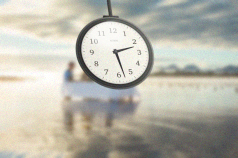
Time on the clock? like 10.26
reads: 2.28
